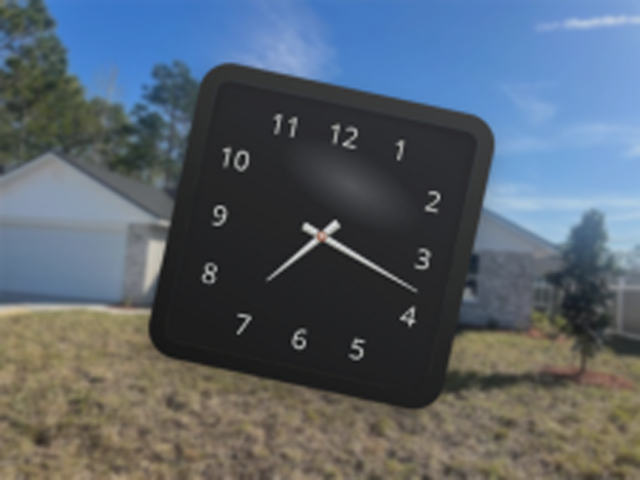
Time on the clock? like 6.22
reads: 7.18
